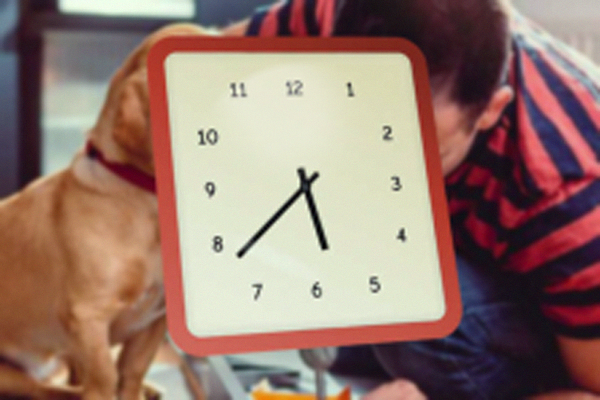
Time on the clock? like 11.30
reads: 5.38
